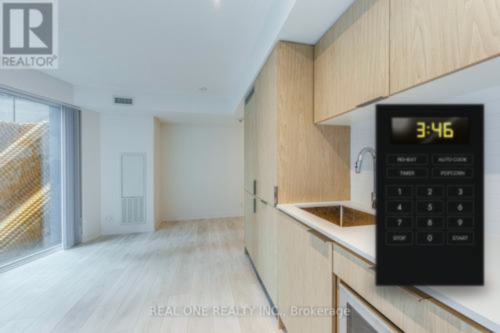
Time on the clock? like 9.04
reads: 3.46
